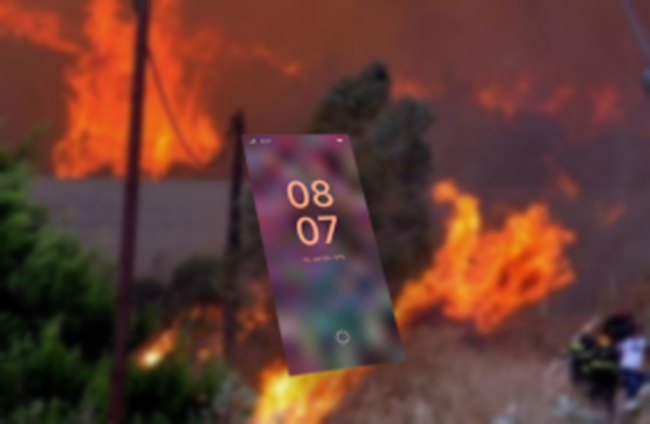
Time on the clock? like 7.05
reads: 8.07
